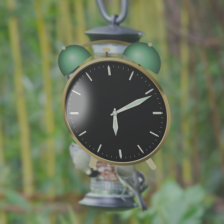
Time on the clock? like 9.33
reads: 6.11
